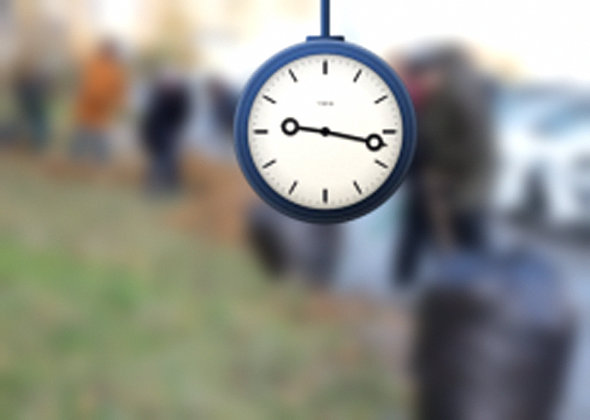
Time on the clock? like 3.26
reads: 9.17
